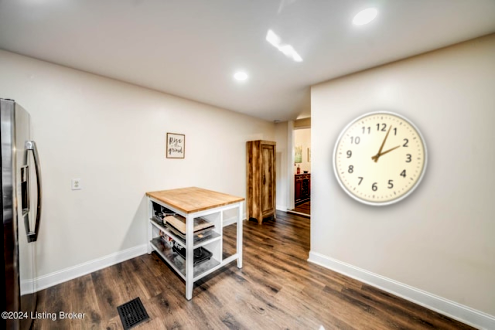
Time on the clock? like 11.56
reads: 2.03
